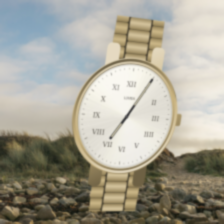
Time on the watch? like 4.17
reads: 7.05
